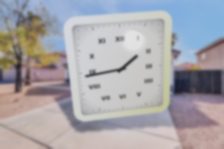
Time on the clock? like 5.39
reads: 1.44
